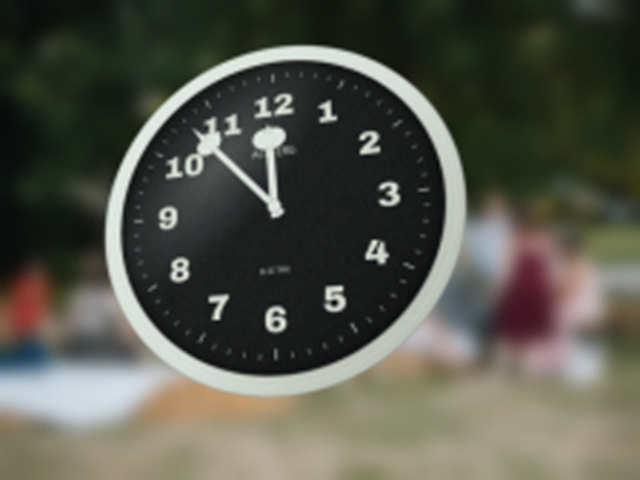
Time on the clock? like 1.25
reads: 11.53
